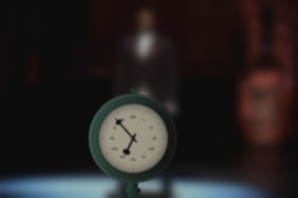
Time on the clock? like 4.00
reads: 6.53
